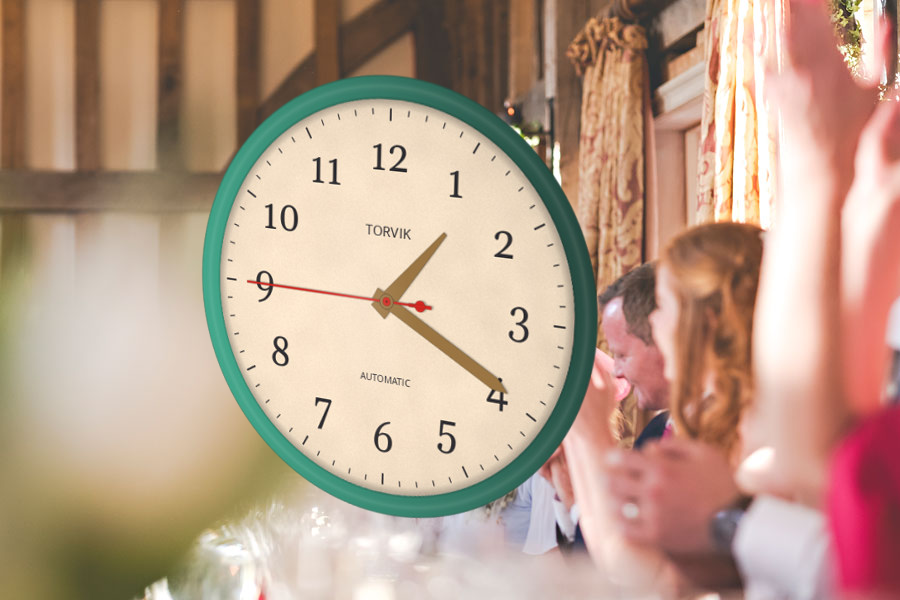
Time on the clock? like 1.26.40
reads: 1.19.45
